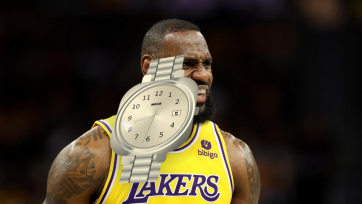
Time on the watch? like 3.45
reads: 8.32
